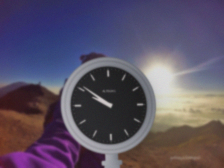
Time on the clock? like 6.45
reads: 9.51
